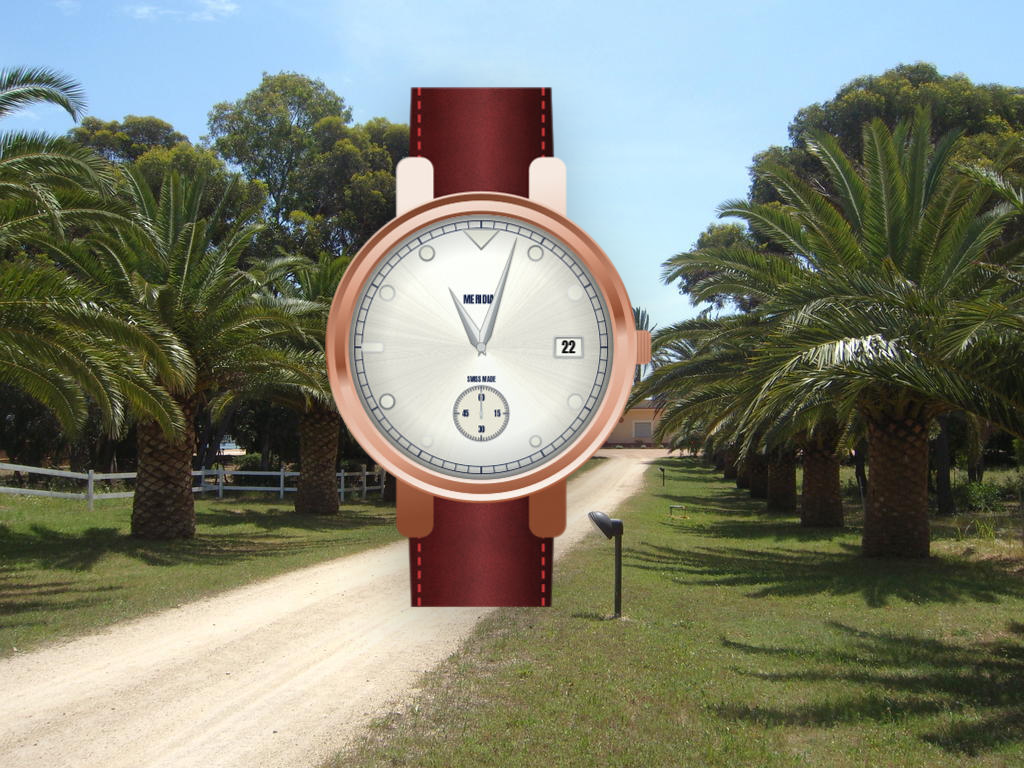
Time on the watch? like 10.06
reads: 11.03
